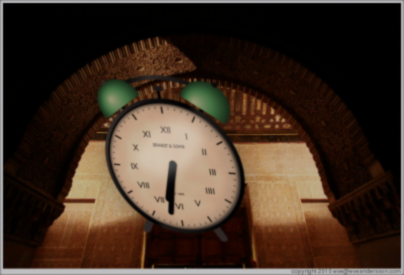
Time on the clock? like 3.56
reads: 6.32
